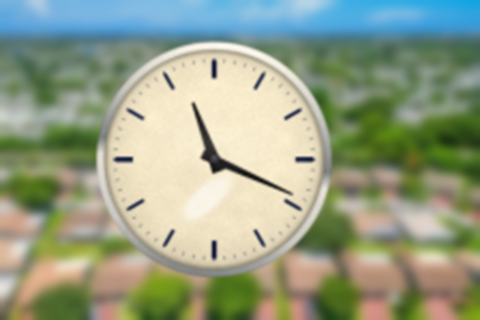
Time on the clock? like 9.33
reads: 11.19
